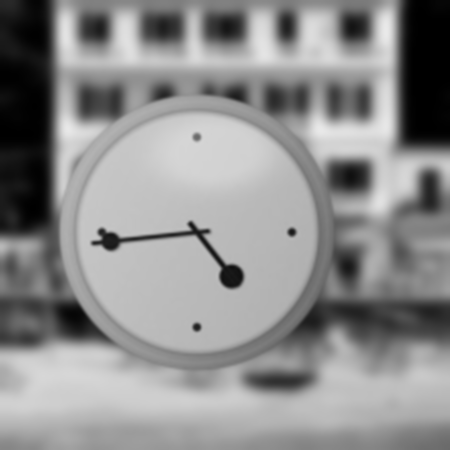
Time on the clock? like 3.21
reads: 4.44
